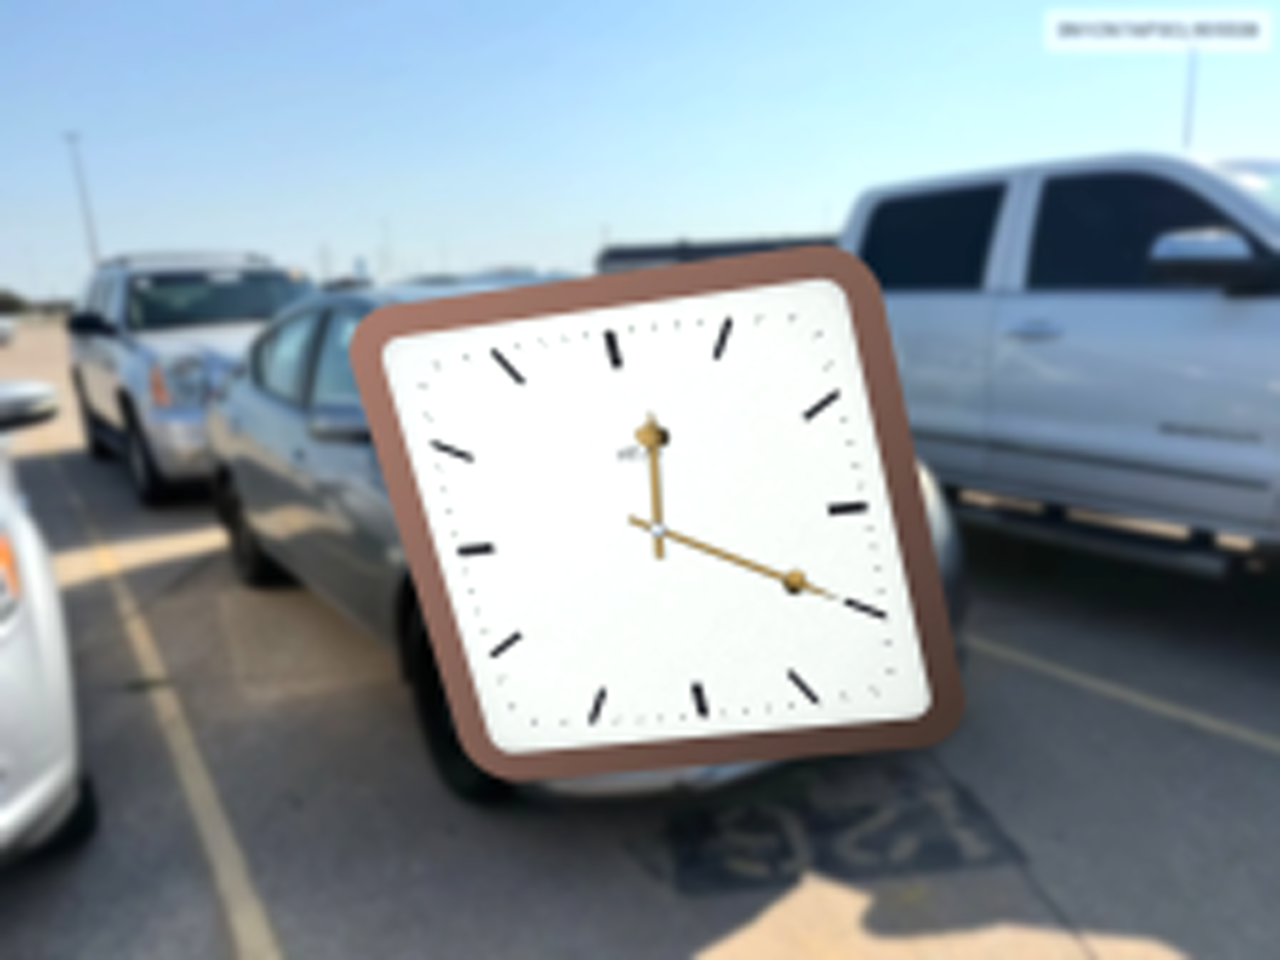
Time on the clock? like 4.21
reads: 12.20
